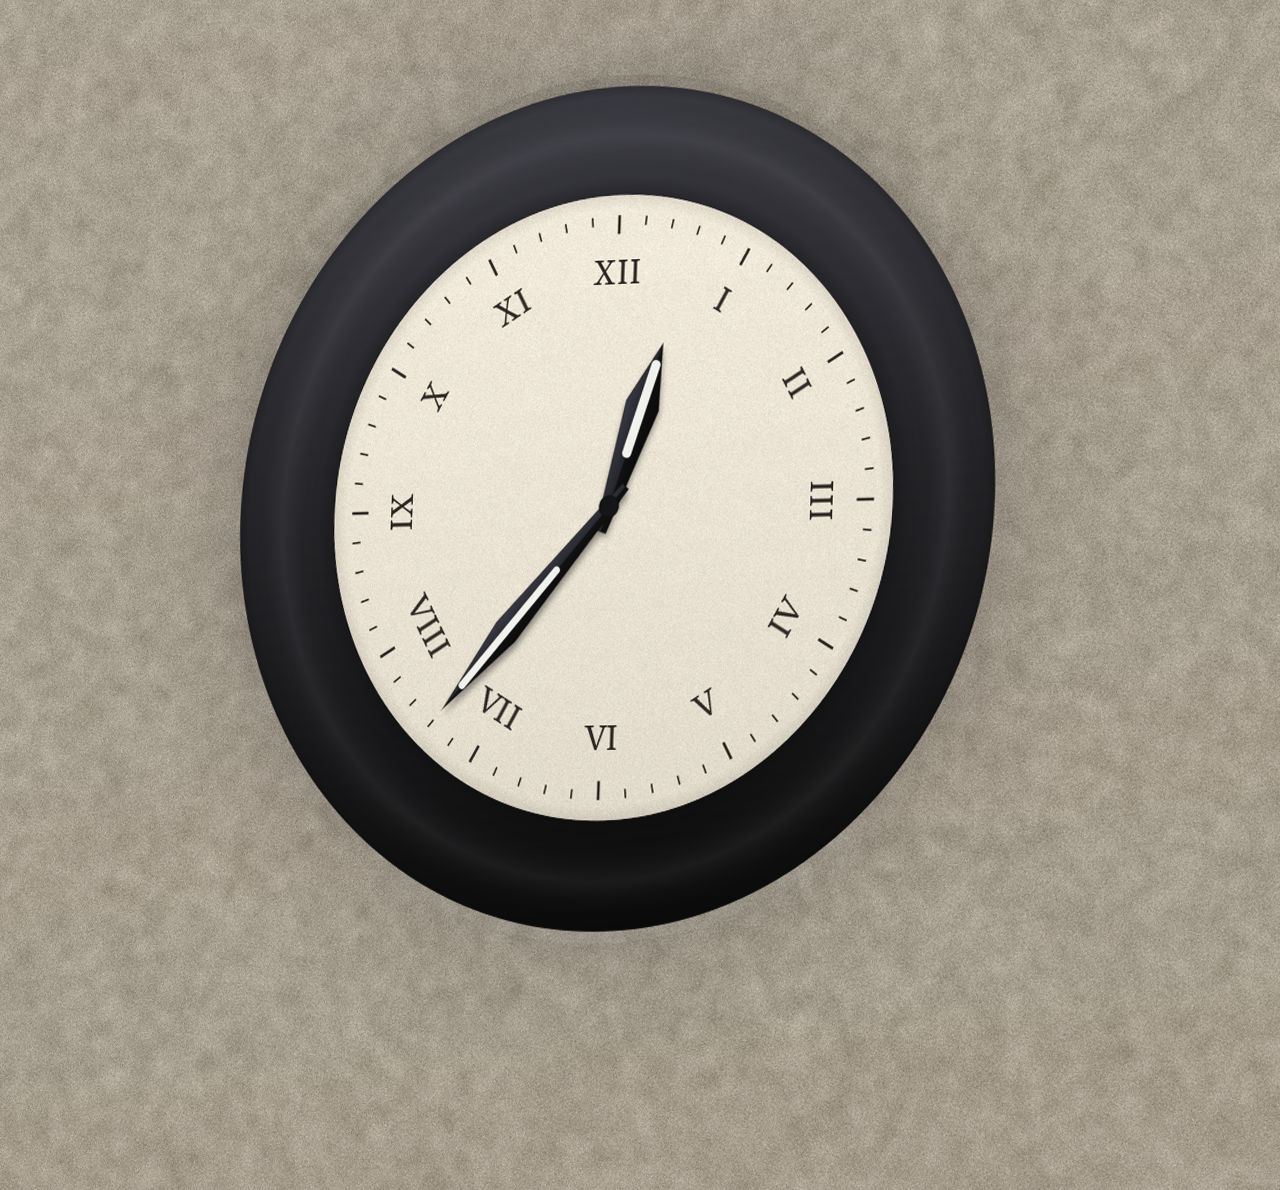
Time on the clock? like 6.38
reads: 12.37
